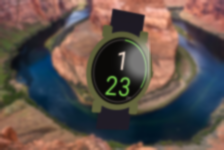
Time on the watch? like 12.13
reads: 1.23
